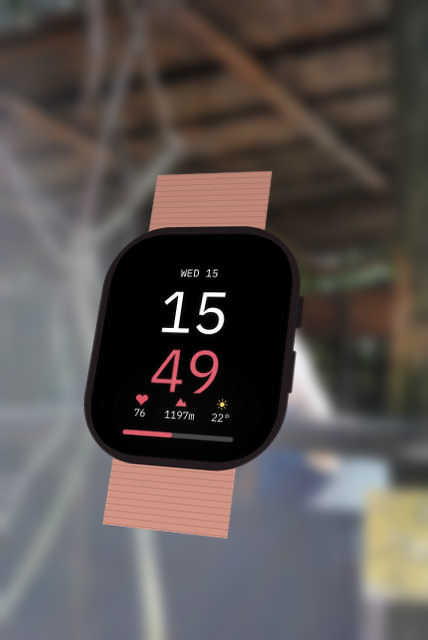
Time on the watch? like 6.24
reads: 15.49
